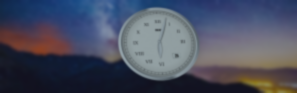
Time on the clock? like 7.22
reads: 6.03
